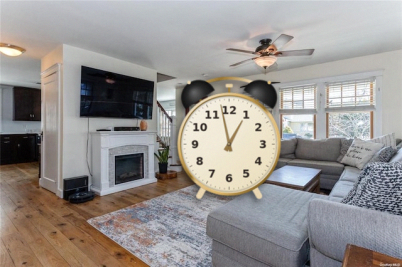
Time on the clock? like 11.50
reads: 12.58
